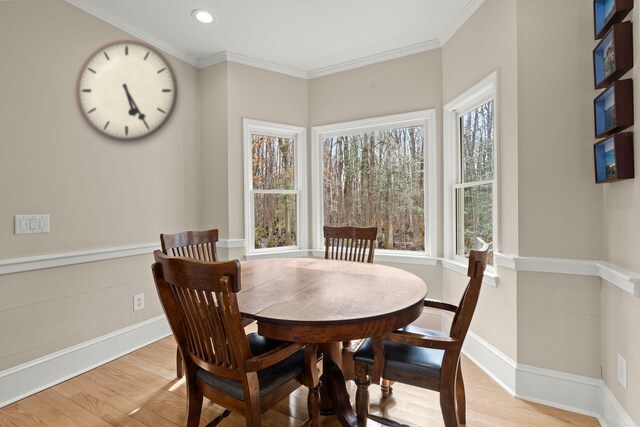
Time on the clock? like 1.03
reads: 5.25
